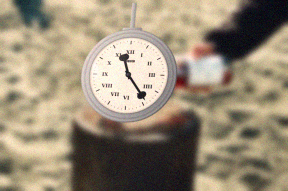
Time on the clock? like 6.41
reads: 11.24
